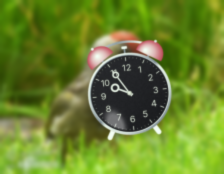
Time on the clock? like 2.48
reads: 9.55
